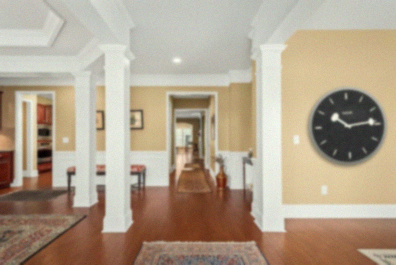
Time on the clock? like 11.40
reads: 10.14
